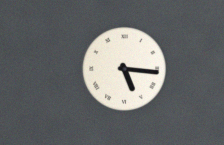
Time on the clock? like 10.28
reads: 5.16
